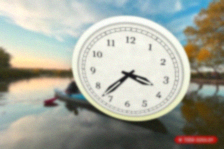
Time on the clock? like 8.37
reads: 3.37
